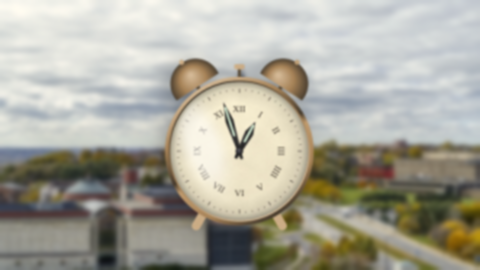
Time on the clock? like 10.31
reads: 12.57
